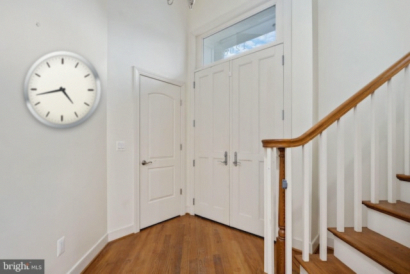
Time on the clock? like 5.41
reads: 4.43
